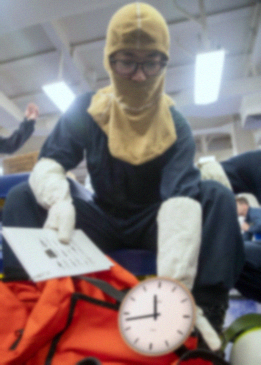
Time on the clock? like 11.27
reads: 11.43
